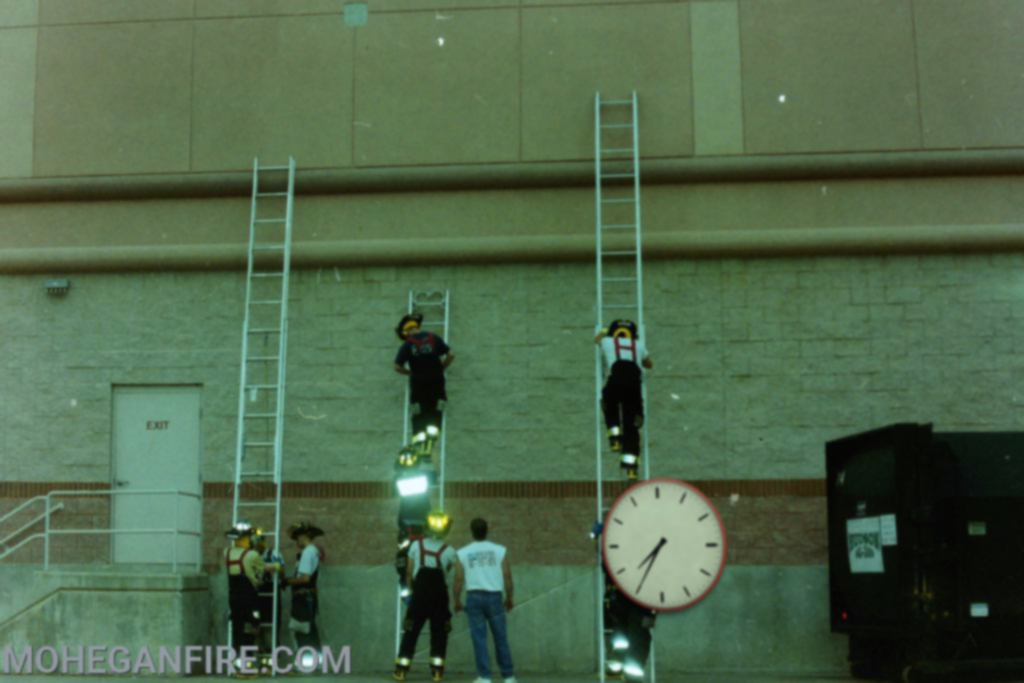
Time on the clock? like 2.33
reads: 7.35
